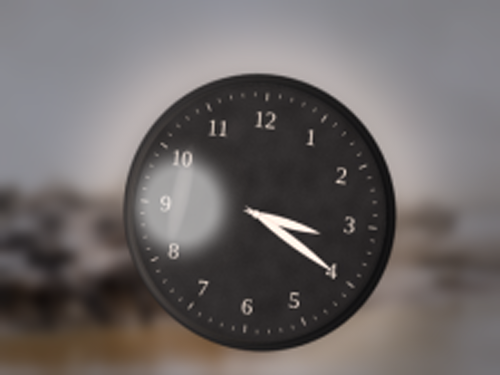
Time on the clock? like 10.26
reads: 3.20
